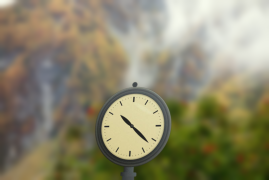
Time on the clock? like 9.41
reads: 10.22
